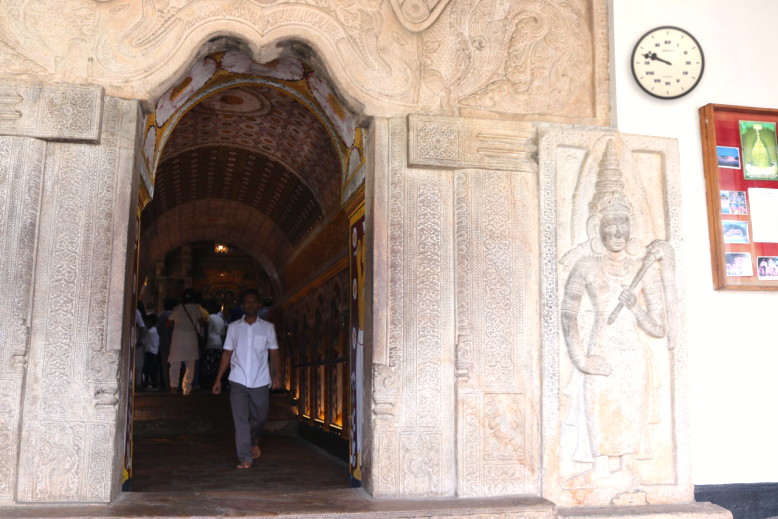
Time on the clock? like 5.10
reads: 9.48
